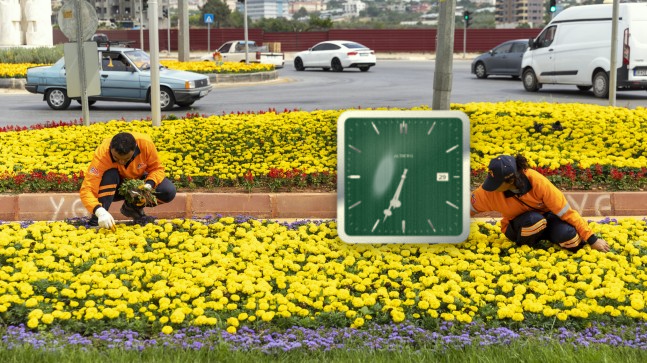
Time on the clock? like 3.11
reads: 6.34
